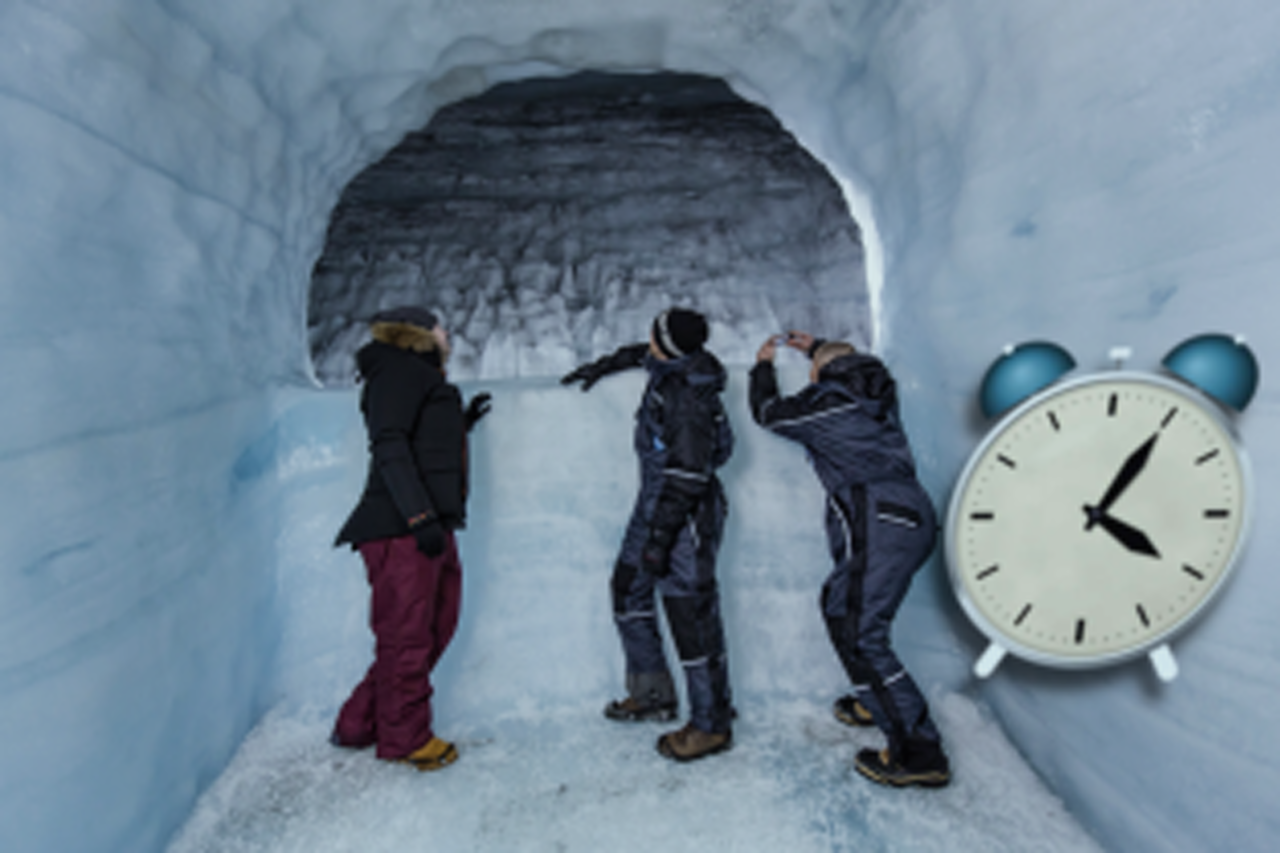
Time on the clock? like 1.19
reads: 4.05
